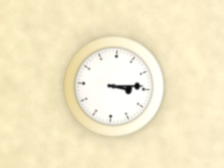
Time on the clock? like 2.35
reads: 3.14
